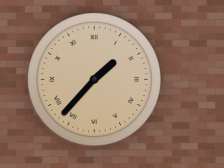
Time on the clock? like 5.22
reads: 1.37
